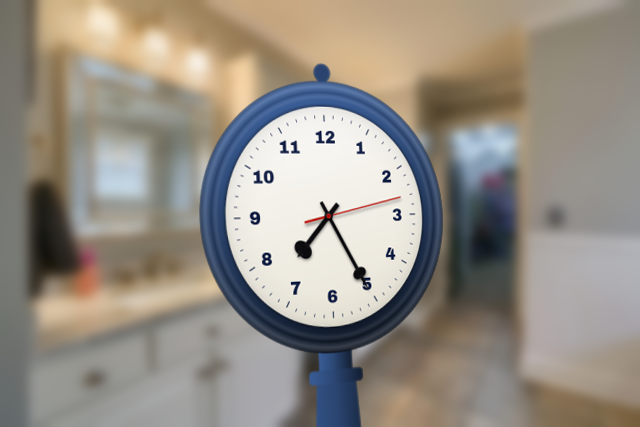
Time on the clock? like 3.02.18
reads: 7.25.13
